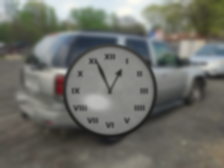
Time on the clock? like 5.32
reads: 12.56
